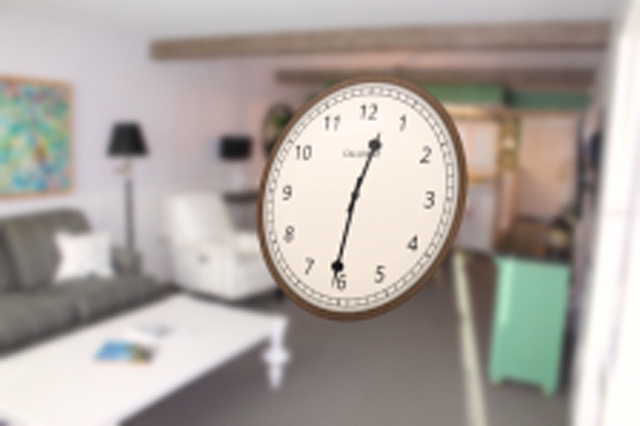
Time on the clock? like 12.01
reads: 12.31
